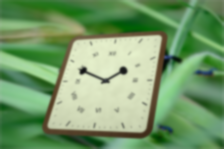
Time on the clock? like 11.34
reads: 1.49
